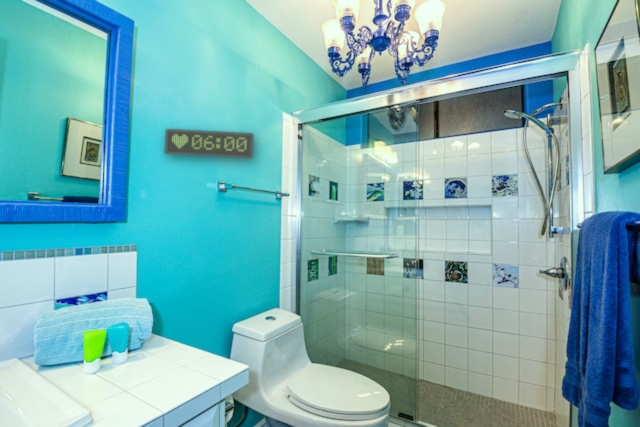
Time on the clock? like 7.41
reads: 6.00
